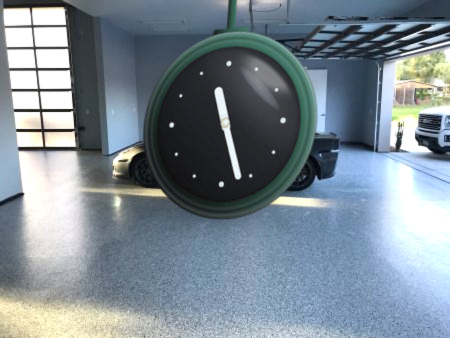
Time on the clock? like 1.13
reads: 11.27
